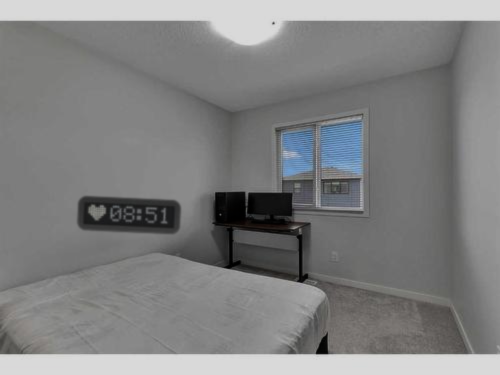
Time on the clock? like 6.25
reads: 8.51
